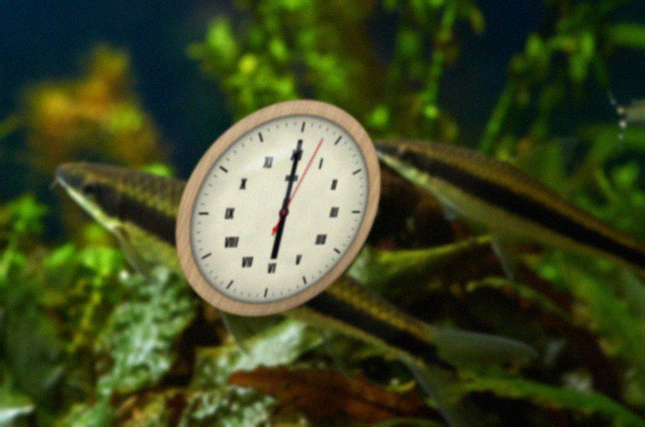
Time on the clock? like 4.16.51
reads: 6.00.03
